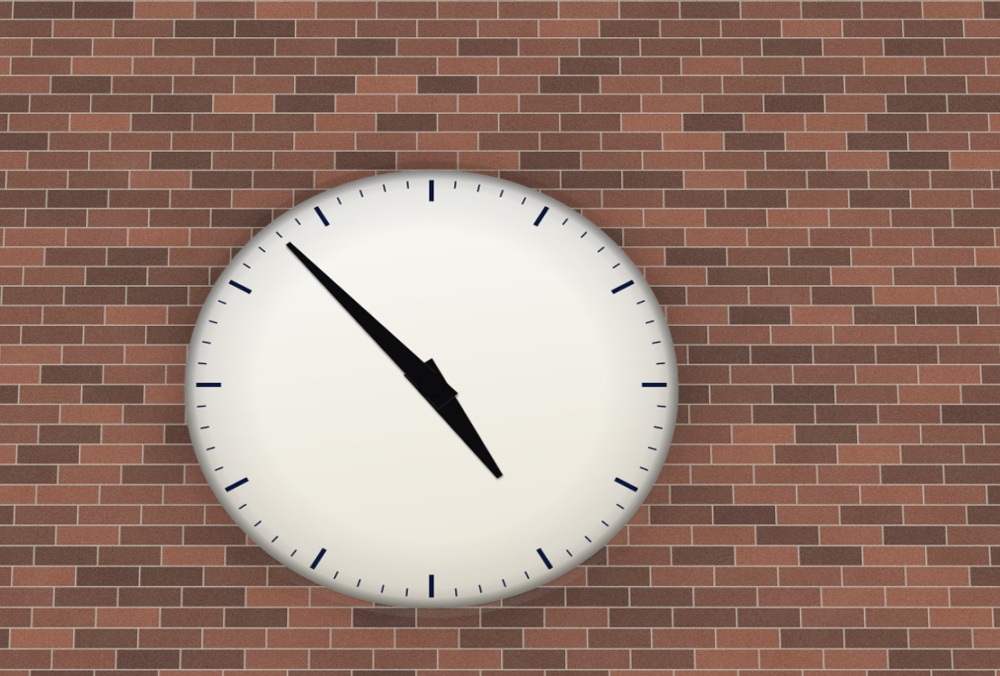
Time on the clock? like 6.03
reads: 4.53
